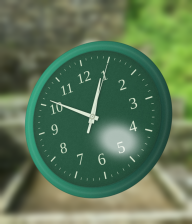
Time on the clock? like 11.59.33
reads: 12.51.05
